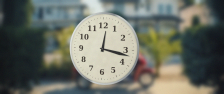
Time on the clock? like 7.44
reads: 12.17
